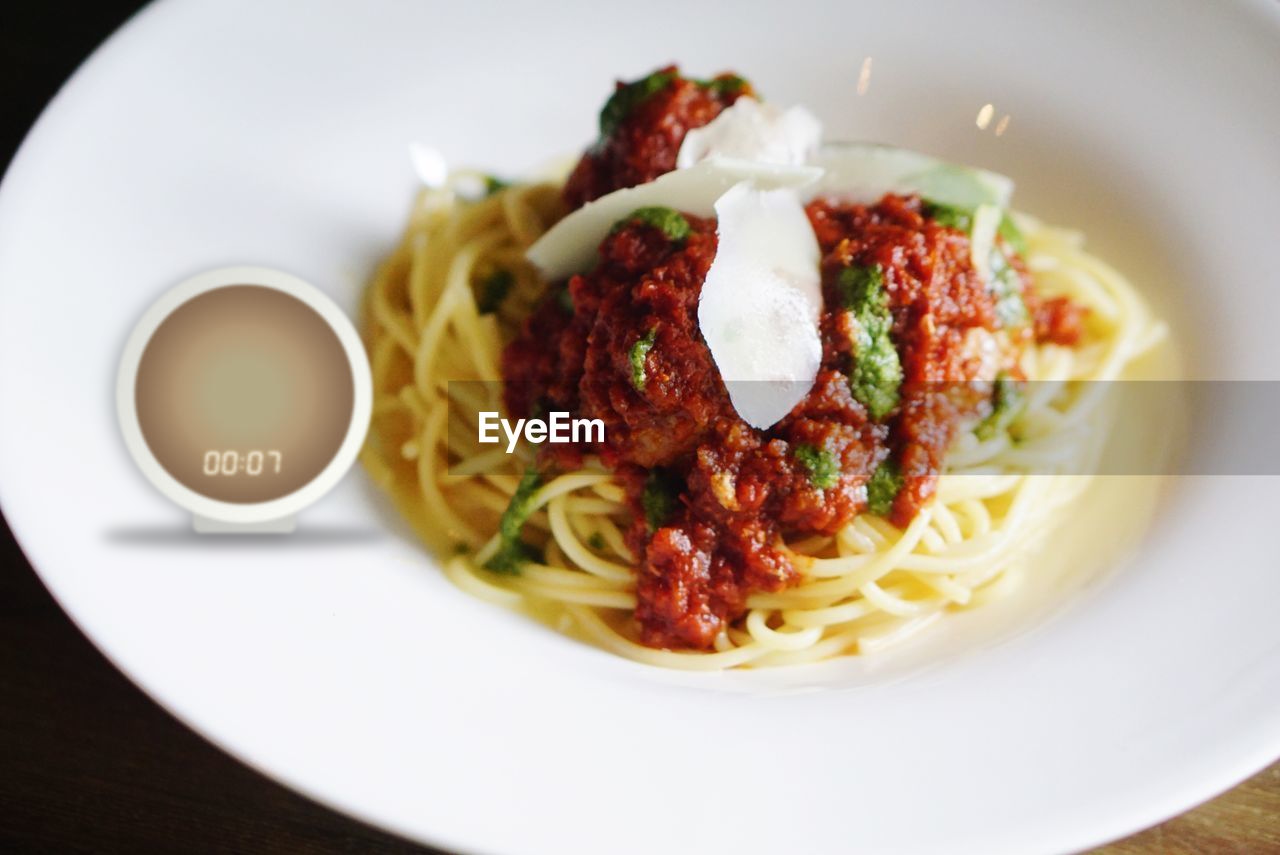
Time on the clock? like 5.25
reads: 0.07
